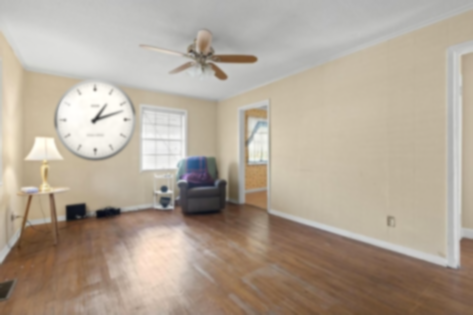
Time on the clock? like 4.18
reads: 1.12
